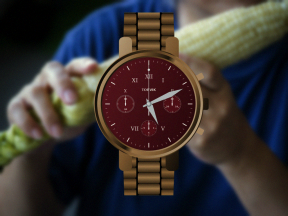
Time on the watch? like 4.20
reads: 5.11
